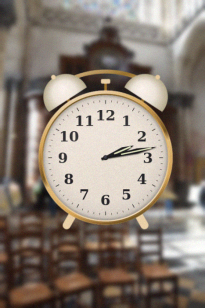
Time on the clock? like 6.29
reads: 2.13
